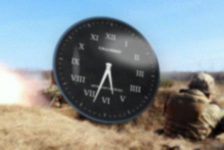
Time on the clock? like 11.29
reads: 5.33
